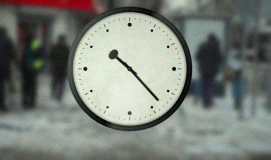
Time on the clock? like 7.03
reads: 10.23
